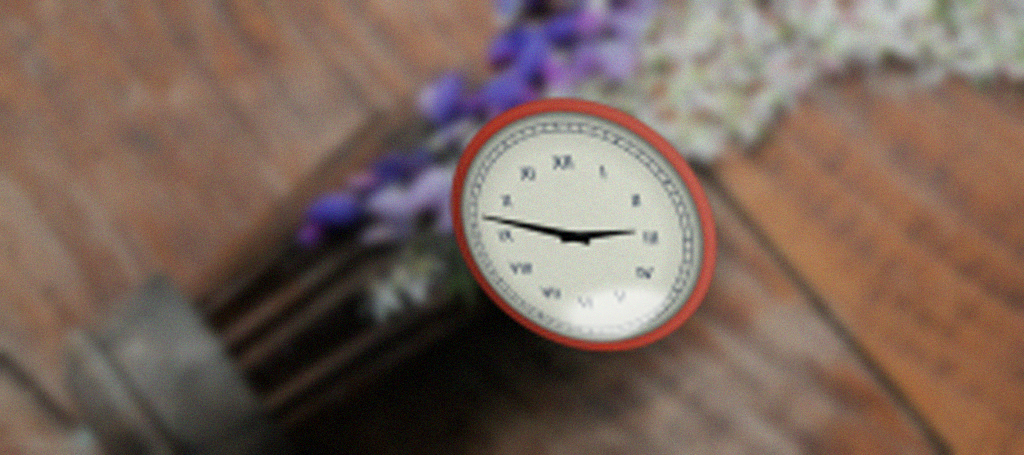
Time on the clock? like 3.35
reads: 2.47
